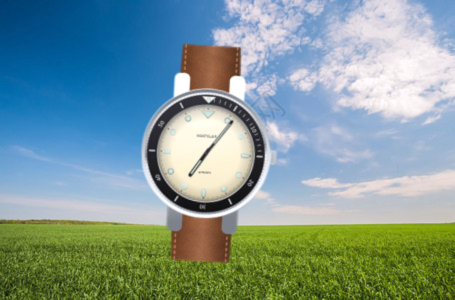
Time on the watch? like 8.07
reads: 7.06
